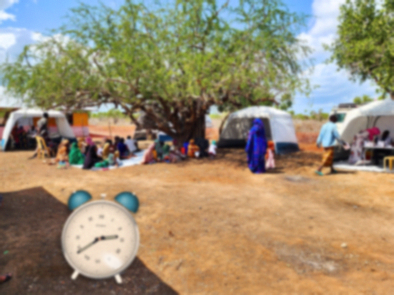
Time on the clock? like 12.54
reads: 2.39
